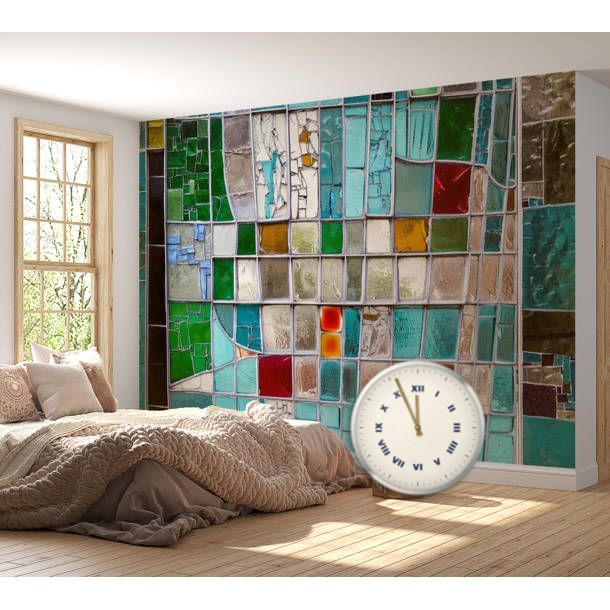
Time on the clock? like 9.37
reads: 11.56
